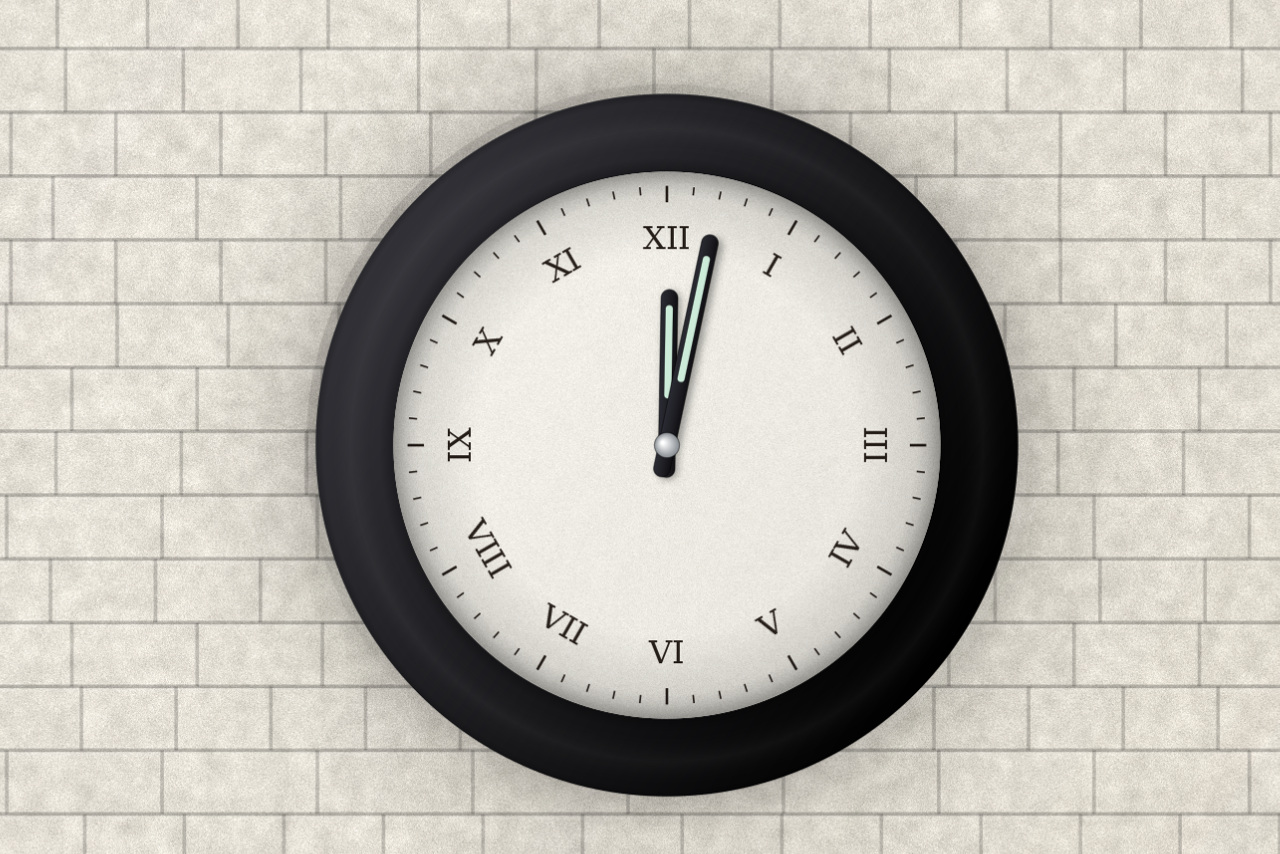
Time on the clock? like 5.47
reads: 12.02
